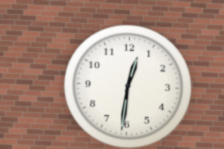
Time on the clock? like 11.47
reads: 12.31
